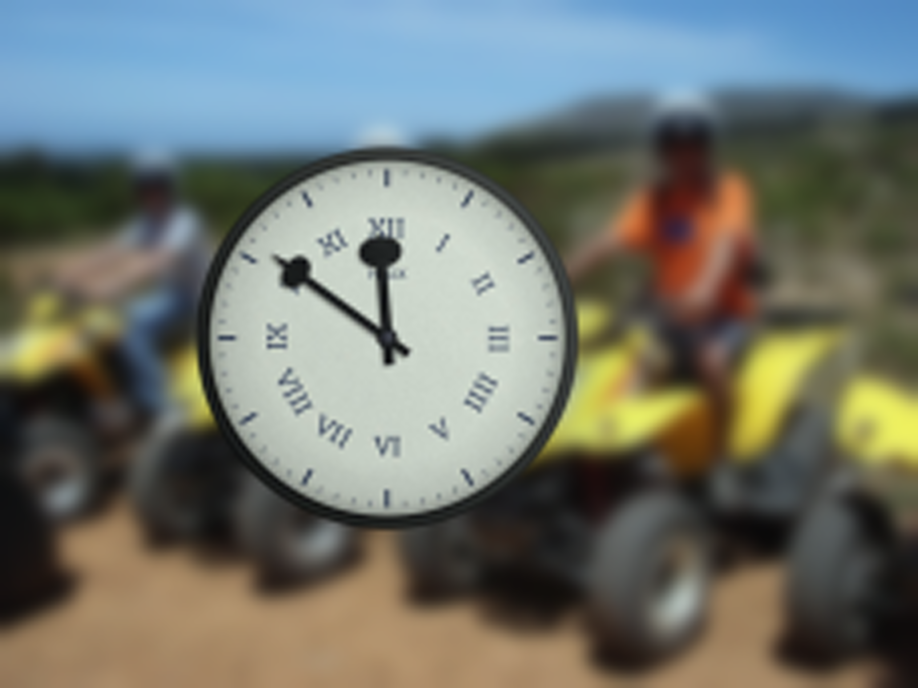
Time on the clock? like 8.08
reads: 11.51
